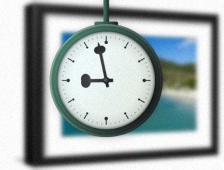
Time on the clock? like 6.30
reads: 8.58
